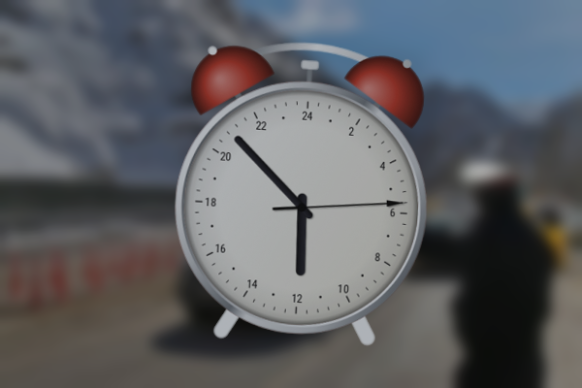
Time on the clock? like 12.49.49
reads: 11.52.14
